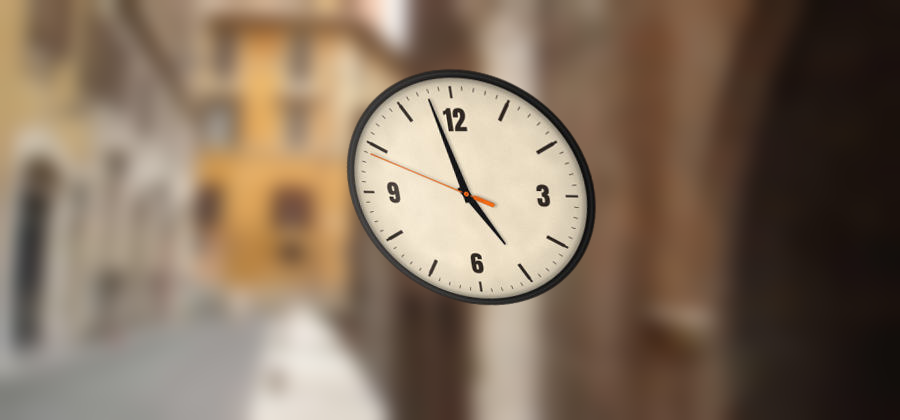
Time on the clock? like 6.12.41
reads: 4.57.49
